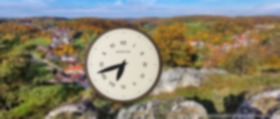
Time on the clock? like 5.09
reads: 6.42
